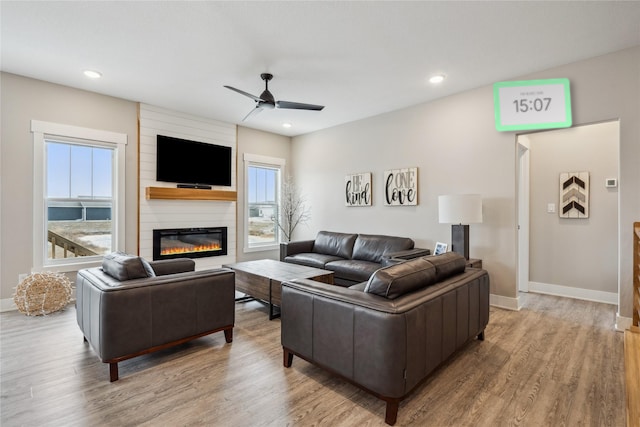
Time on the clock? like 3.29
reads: 15.07
